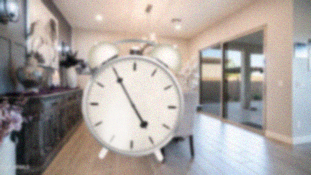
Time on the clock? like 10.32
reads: 4.55
